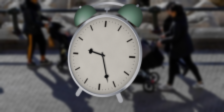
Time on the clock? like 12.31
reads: 9.27
